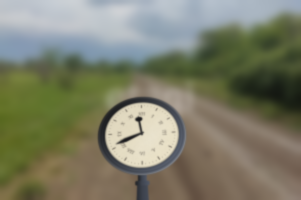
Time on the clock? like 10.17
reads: 11.41
